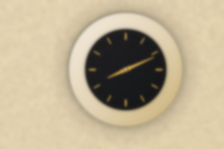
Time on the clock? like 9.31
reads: 8.11
